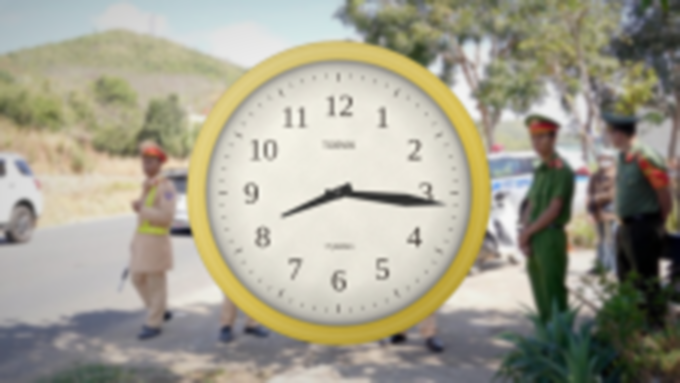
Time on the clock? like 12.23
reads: 8.16
